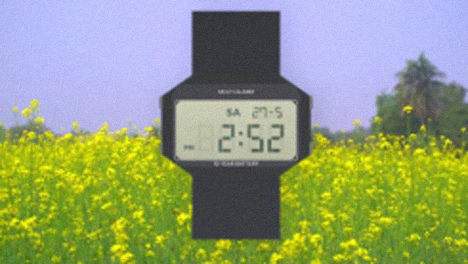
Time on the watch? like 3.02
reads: 2.52
